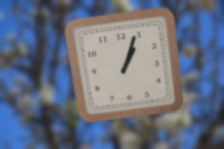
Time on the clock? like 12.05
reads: 1.04
